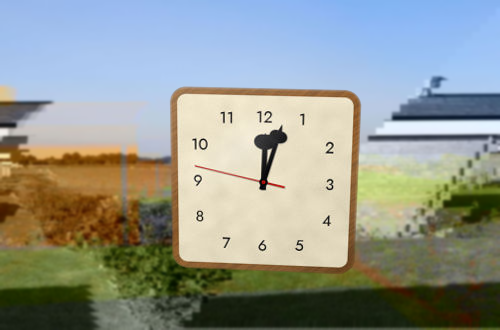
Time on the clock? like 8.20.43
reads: 12.02.47
